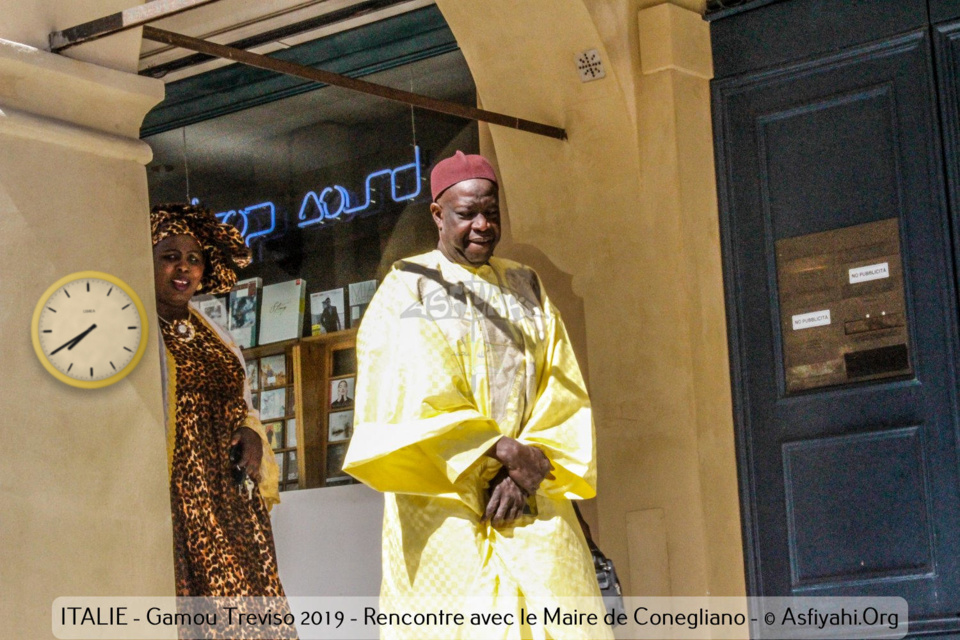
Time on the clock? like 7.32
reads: 7.40
